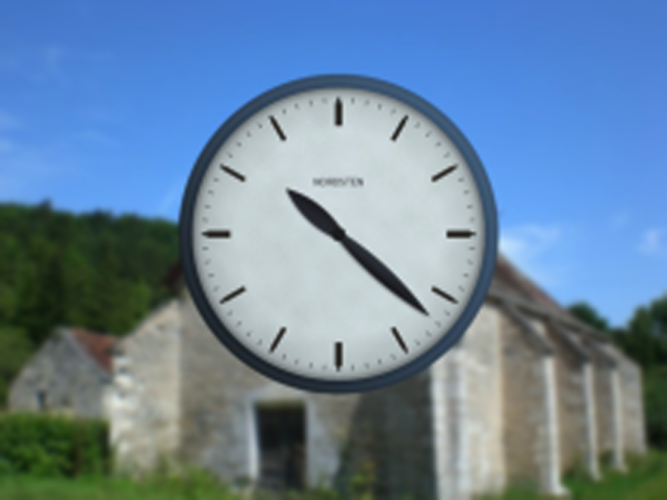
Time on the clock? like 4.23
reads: 10.22
